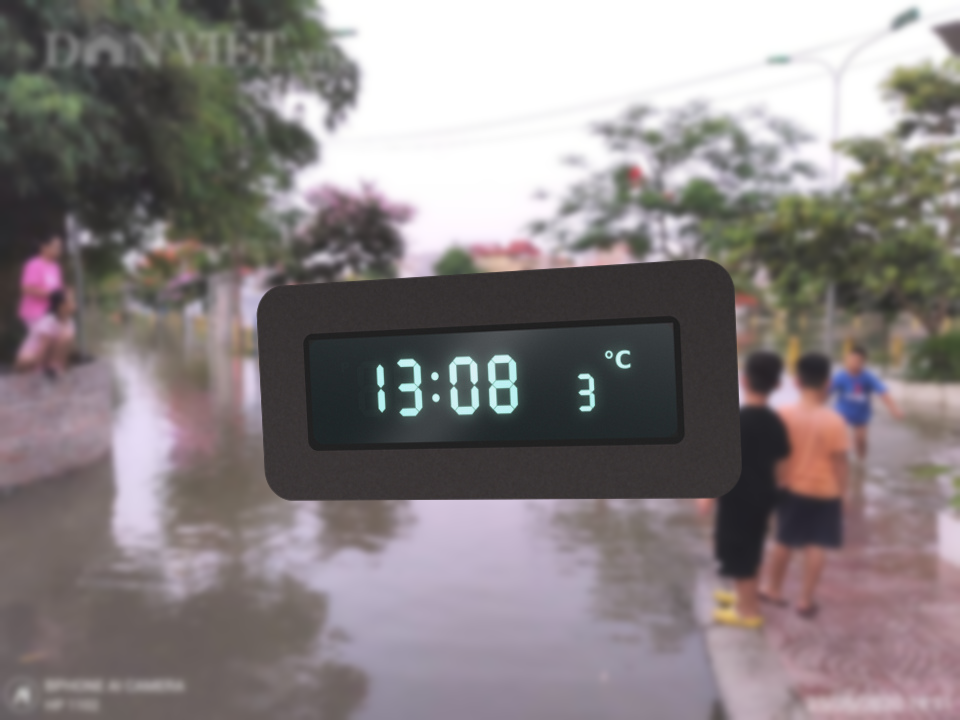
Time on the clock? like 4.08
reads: 13.08
